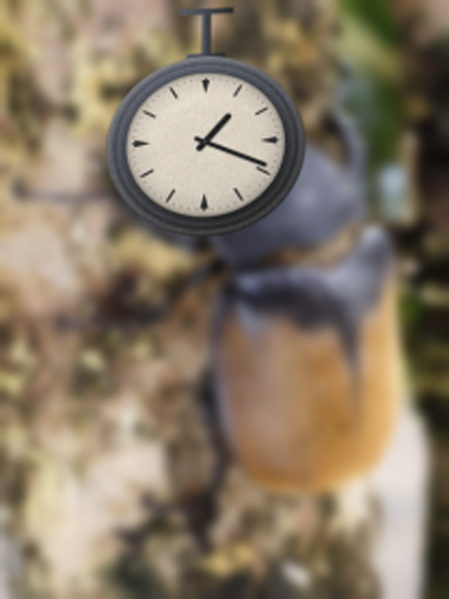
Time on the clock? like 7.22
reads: 1.19
